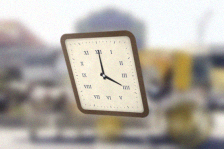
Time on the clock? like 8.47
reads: 4.00
